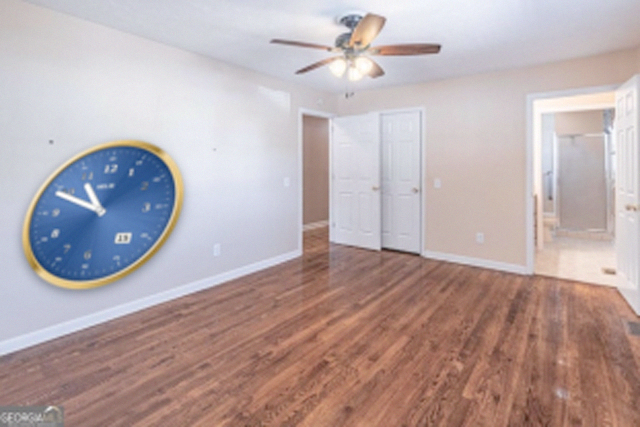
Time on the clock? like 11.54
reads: 10.49
